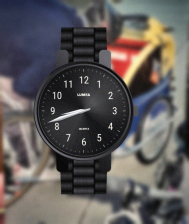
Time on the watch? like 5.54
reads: 8.42
